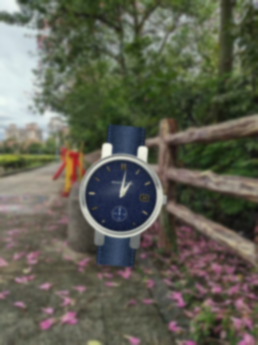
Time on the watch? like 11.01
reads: 1.01
